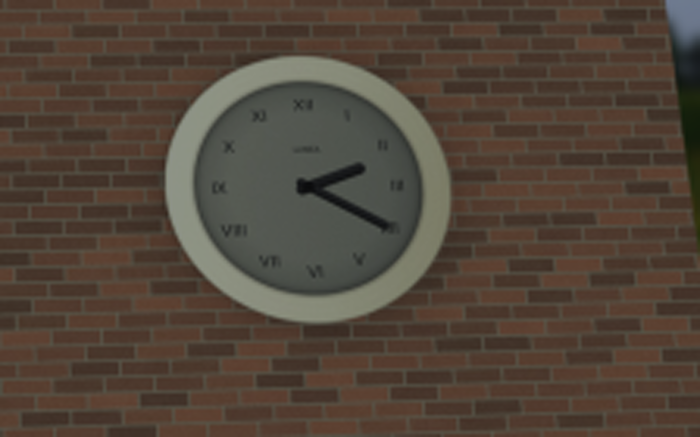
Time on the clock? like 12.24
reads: 2.20
